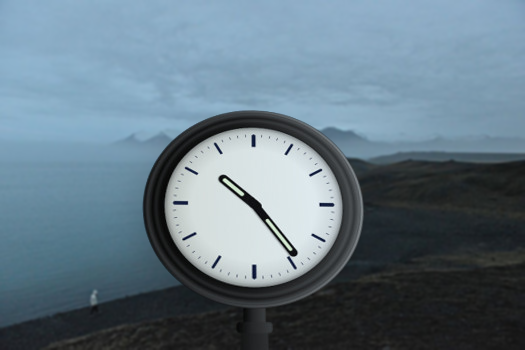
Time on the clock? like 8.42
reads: 10.24
